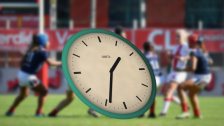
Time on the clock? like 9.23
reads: 1.34
